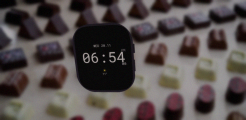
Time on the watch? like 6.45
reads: 6.54
